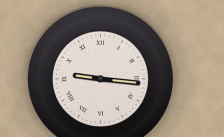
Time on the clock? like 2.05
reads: 9.16
